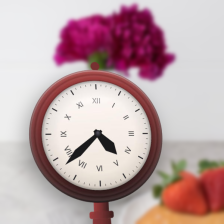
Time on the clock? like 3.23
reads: 4.38
